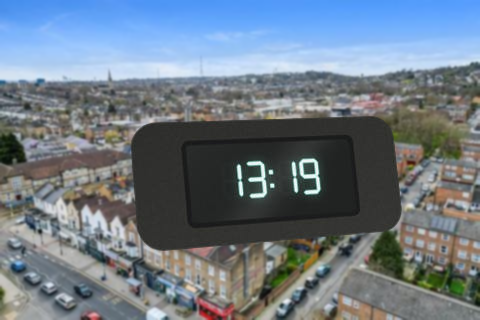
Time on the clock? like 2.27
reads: 13.19
